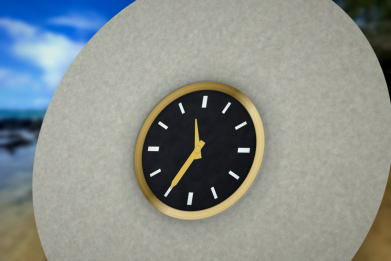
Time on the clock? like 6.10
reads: 11.35
